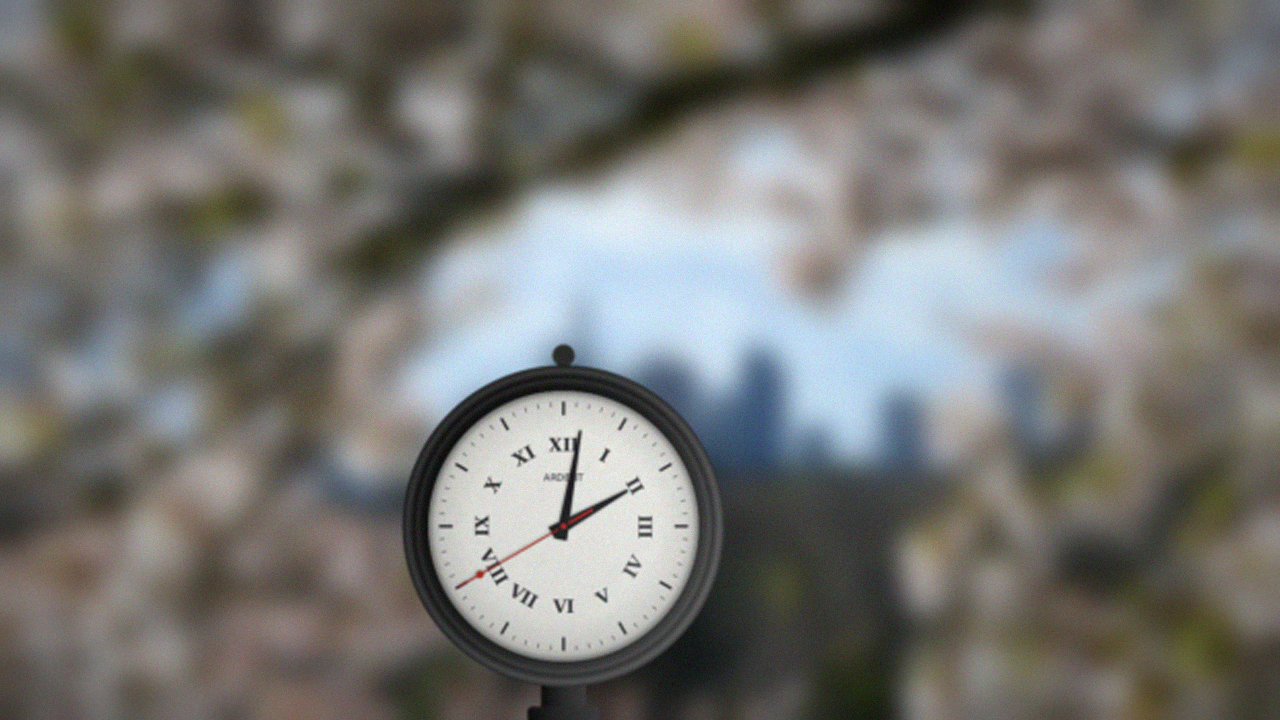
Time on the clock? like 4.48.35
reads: 2.01.40
